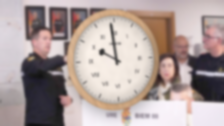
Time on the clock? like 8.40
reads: 9.59
